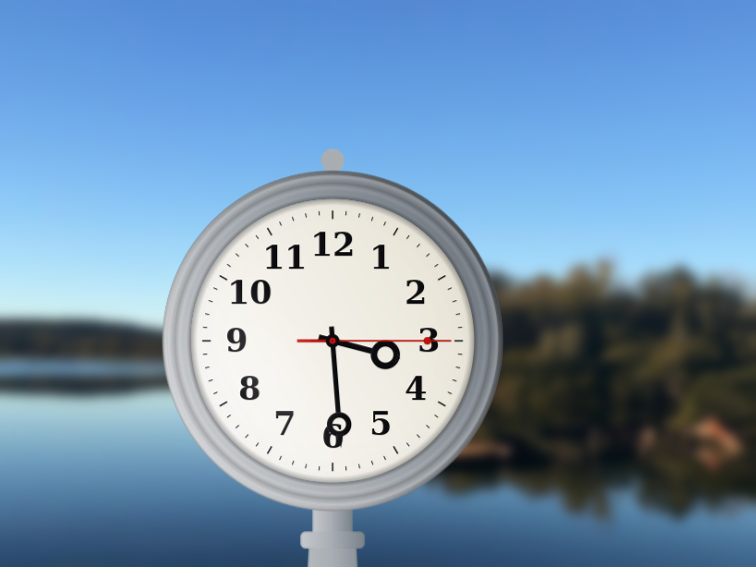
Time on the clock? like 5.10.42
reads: 3.29.15
